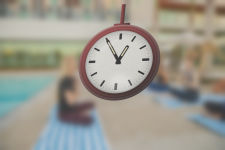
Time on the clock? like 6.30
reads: 12.55
